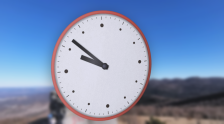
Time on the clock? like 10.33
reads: 9.52
